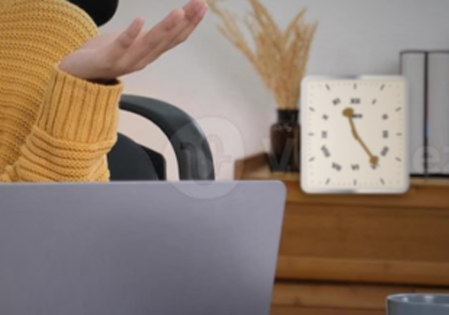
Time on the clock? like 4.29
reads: 11.24
